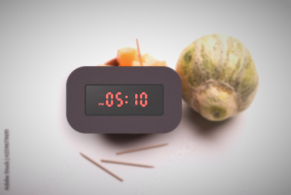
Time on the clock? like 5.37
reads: 5.10
